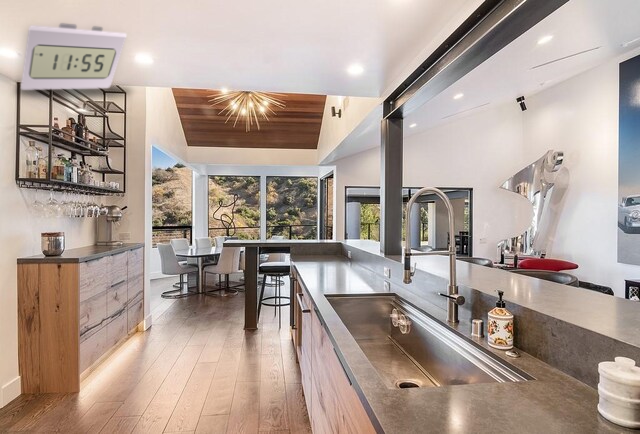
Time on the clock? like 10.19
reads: 11.55
